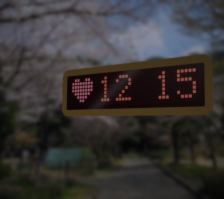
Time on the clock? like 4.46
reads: 12.15
